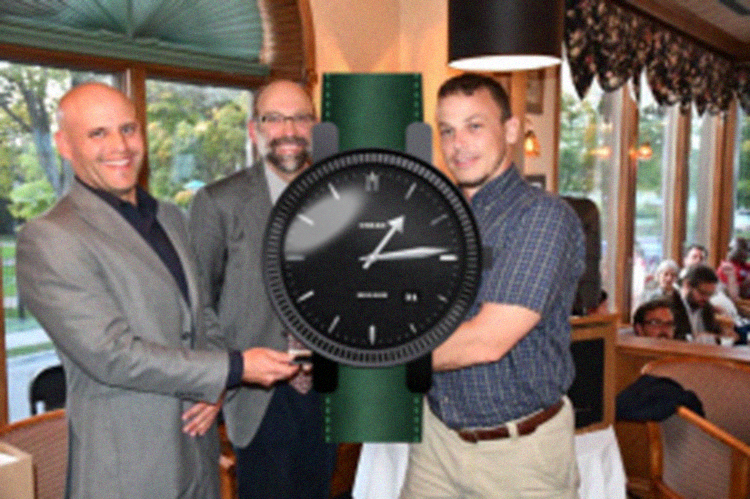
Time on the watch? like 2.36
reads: 1.14
